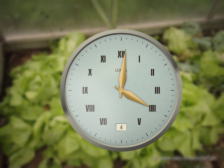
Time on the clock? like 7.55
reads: 4.01
